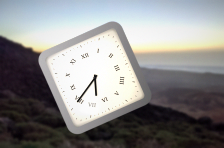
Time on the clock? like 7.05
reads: 6.40
